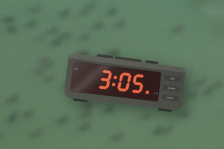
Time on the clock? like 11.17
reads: 3.05
